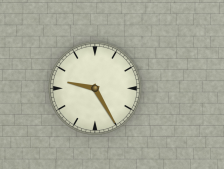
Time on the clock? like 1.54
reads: 9.25
